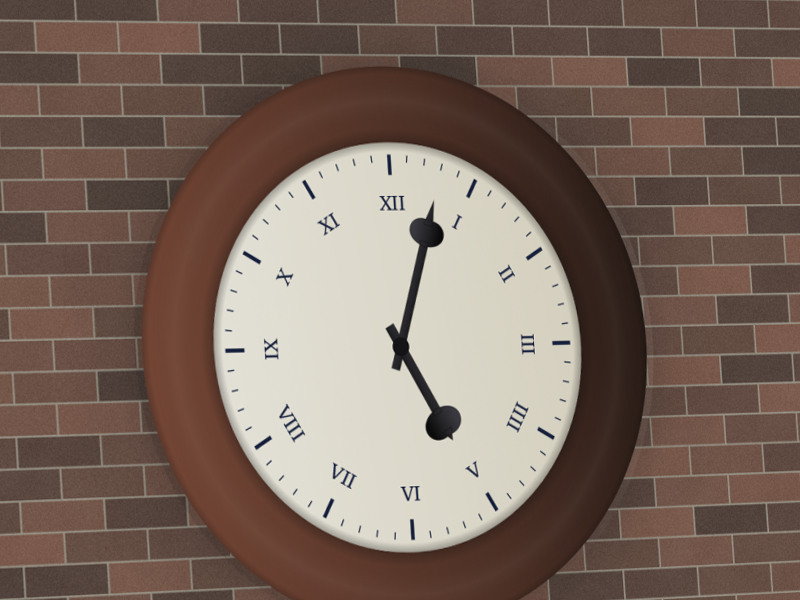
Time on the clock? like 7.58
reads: 5.03
